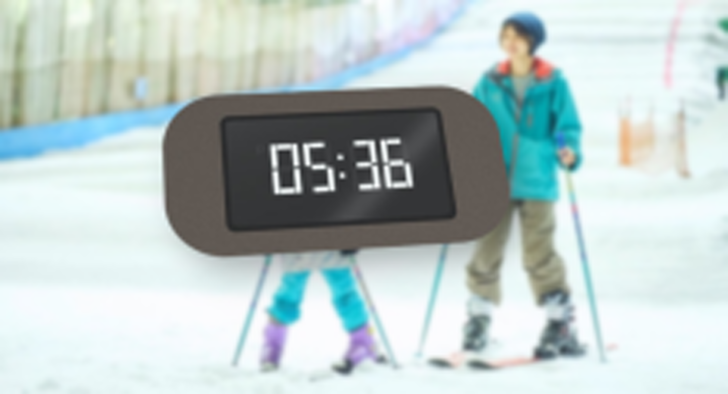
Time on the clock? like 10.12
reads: 5.36
